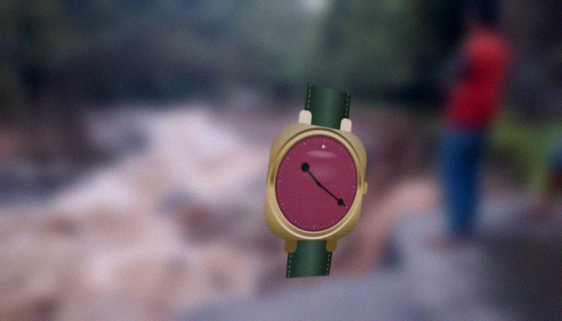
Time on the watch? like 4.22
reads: 10.20
